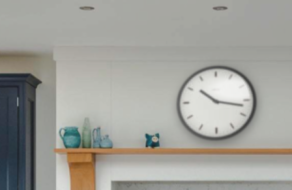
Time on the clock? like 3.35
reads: 10.17
